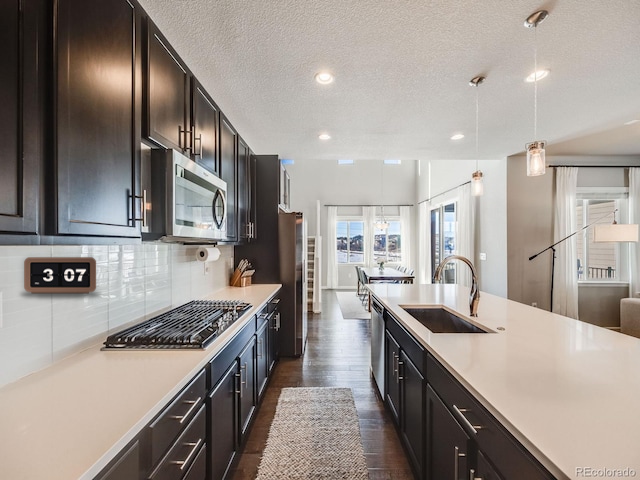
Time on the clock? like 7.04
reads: 3.07
